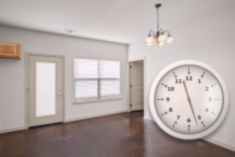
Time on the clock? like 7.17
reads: 11.27
